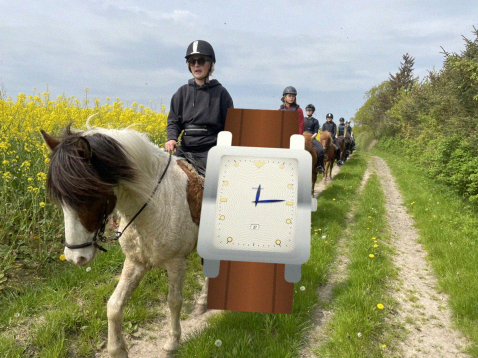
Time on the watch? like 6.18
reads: 12.14
